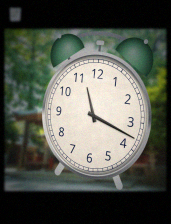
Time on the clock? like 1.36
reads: 11.18
